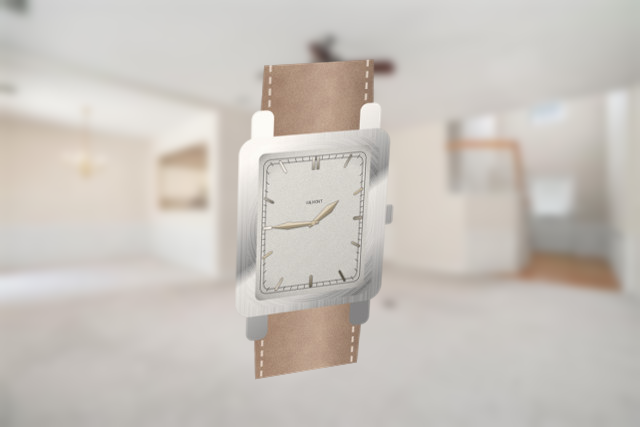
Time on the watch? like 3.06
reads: 1.45
